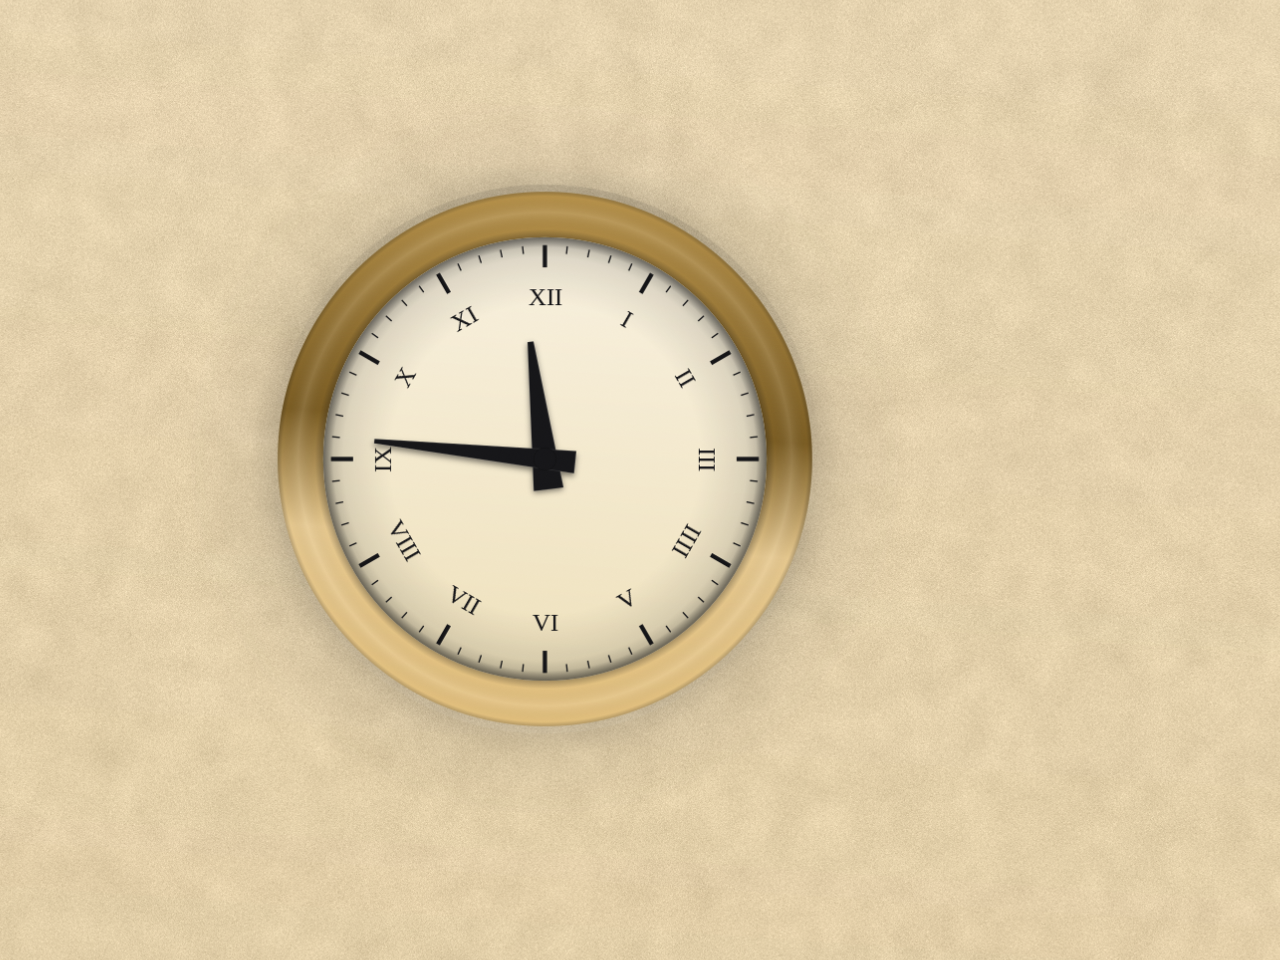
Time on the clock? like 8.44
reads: 11.46
